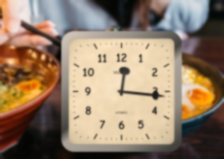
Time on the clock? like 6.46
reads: 12.16
